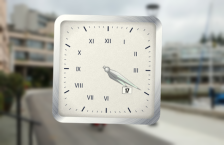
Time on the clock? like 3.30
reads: 4.20
